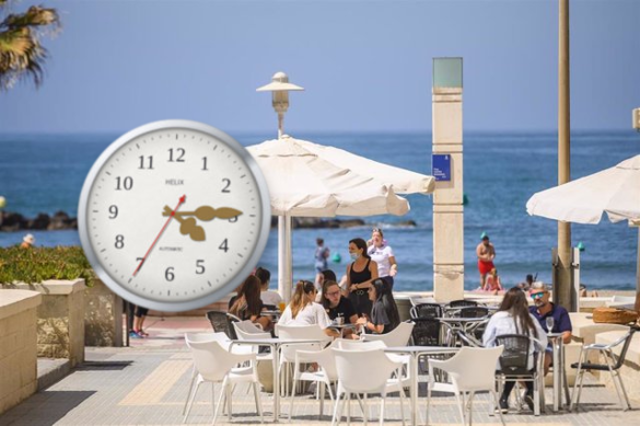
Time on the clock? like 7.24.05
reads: 4.14.35
